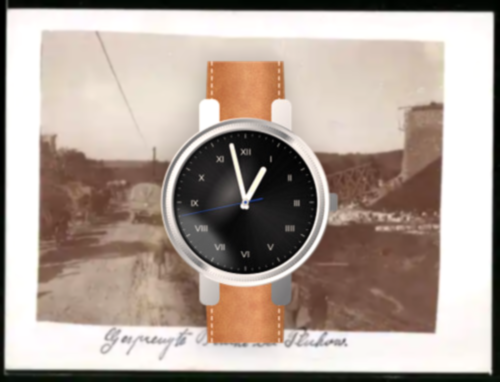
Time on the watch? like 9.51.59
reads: 12.57.43
